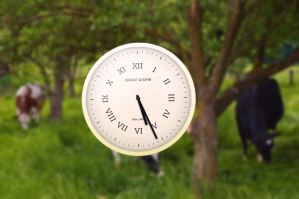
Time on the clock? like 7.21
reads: 5.26
